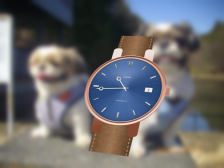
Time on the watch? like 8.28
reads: 10.44
